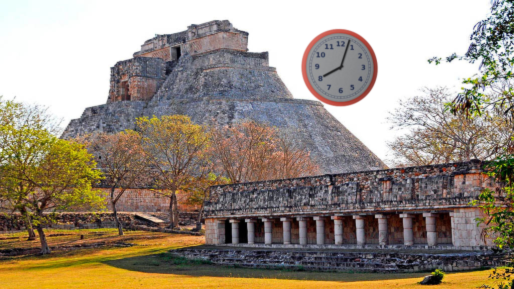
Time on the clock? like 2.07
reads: 8.03
